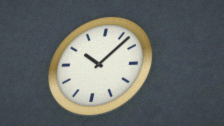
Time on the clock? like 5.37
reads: 10.07
